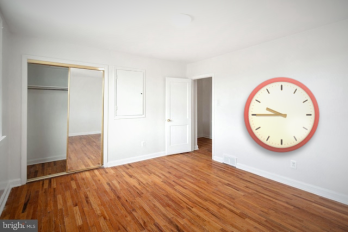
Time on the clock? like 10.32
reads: 9.45
